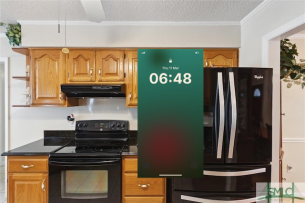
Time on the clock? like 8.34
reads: 6.48
